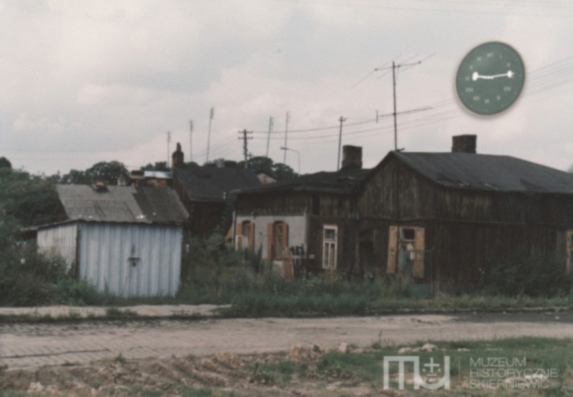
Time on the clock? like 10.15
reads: 9.14
